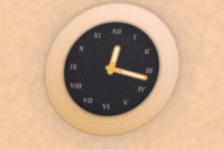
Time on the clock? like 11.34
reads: 12.17
